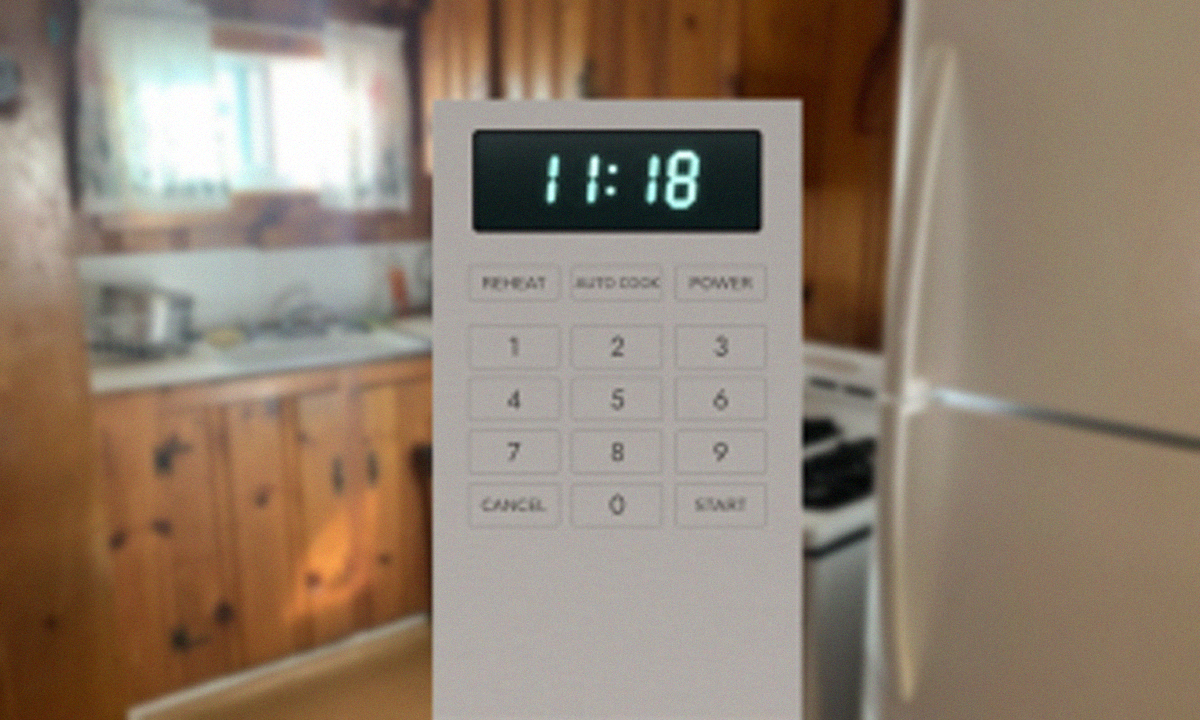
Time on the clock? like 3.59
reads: 11.18
